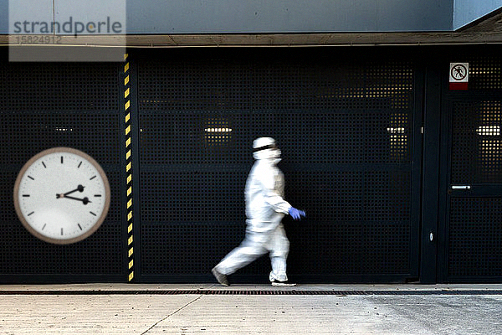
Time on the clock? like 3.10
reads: 2.17
